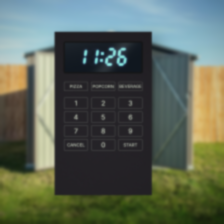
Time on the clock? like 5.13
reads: 11.26
